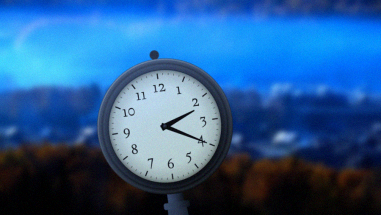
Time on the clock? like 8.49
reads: 2.20
